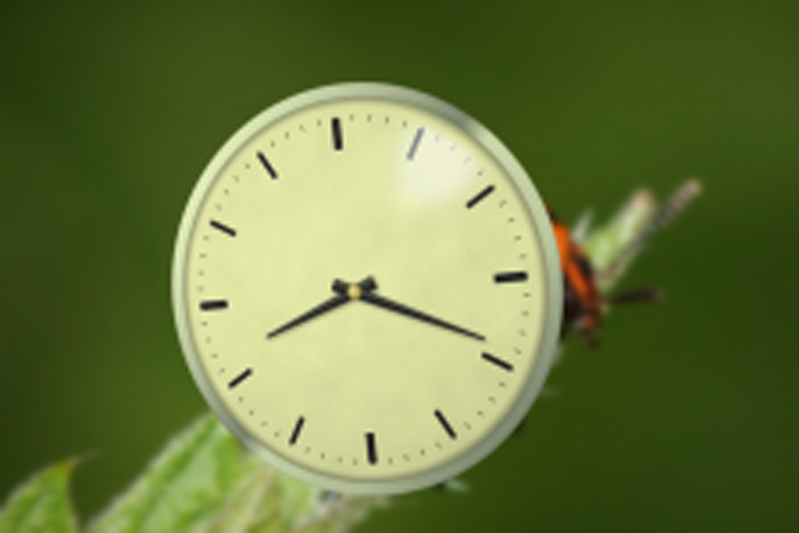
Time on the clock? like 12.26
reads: 8.19
